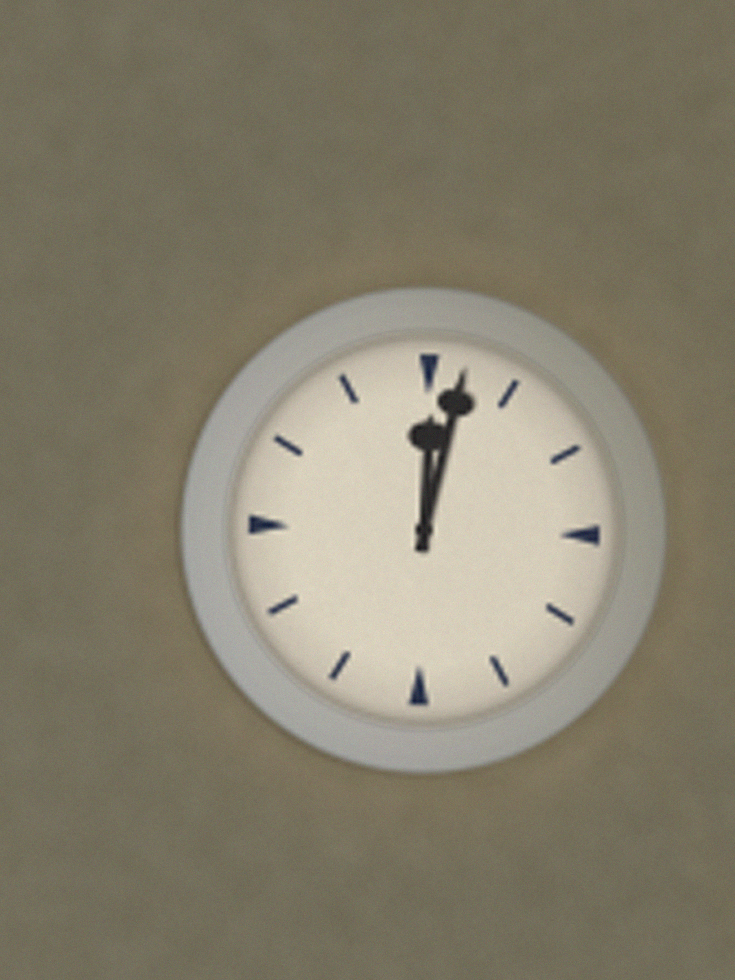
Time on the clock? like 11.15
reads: 12.02
